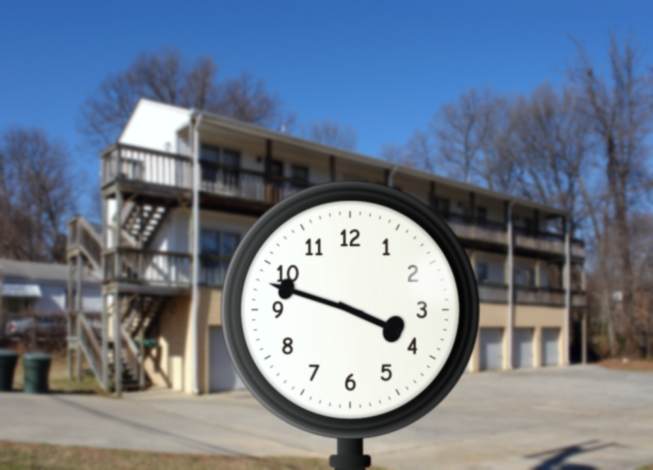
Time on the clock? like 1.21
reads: 3.48
